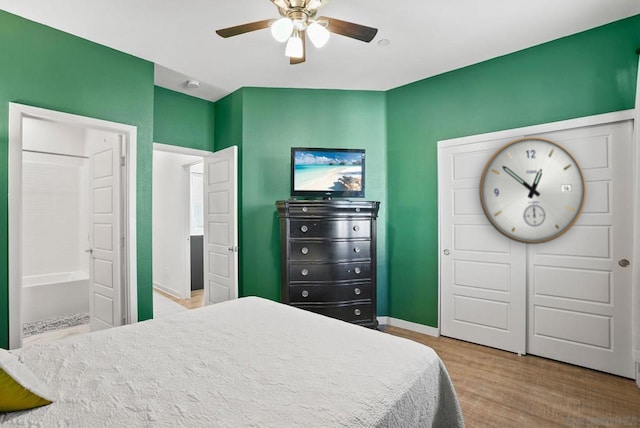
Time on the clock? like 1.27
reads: 12.52
